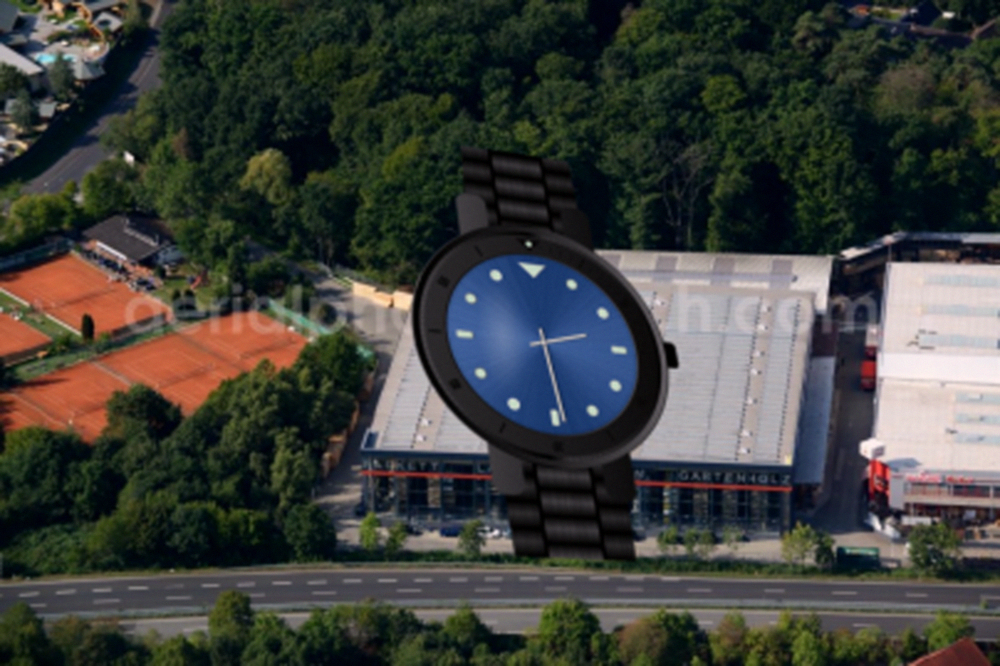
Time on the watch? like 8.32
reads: 2.29
